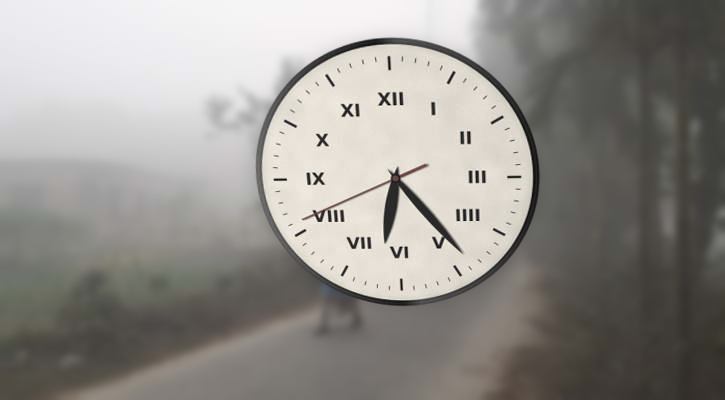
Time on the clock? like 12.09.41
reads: 6.23.41
